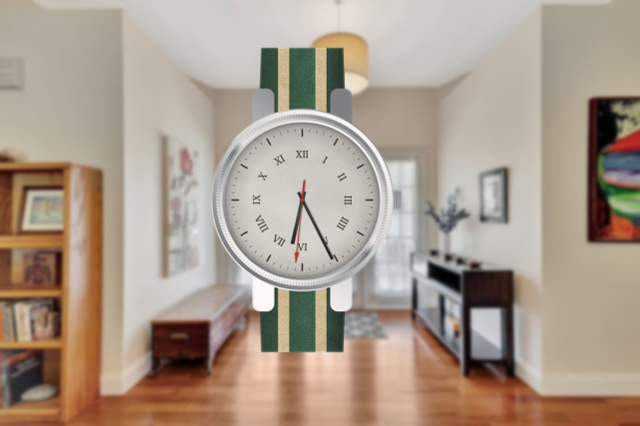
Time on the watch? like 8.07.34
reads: 6.25.31
